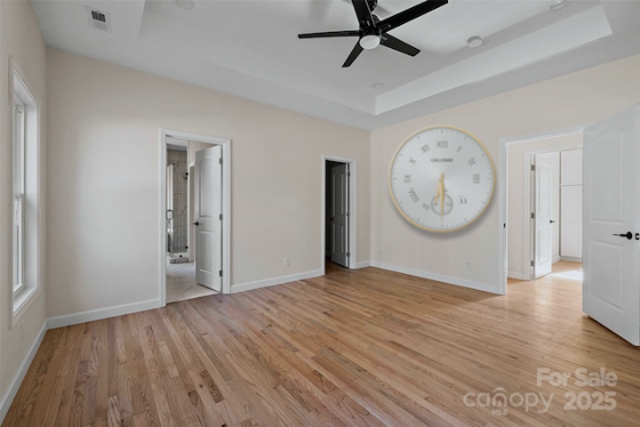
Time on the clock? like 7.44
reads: 6.30
